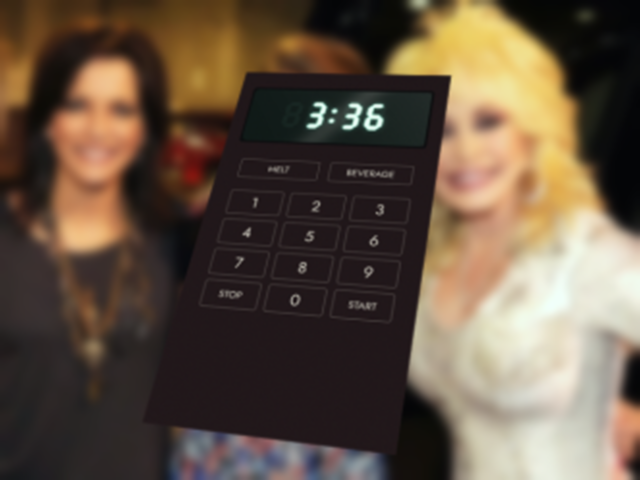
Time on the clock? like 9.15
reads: 3.36
